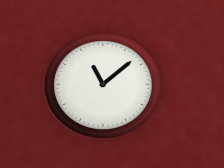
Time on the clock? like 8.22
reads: 11.08
